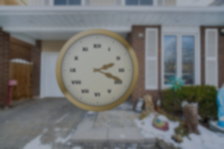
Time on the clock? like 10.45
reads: 2.19
